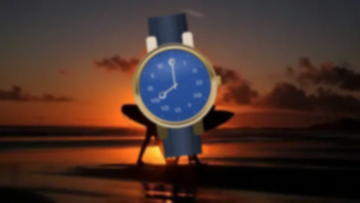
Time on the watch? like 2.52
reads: 8.00
